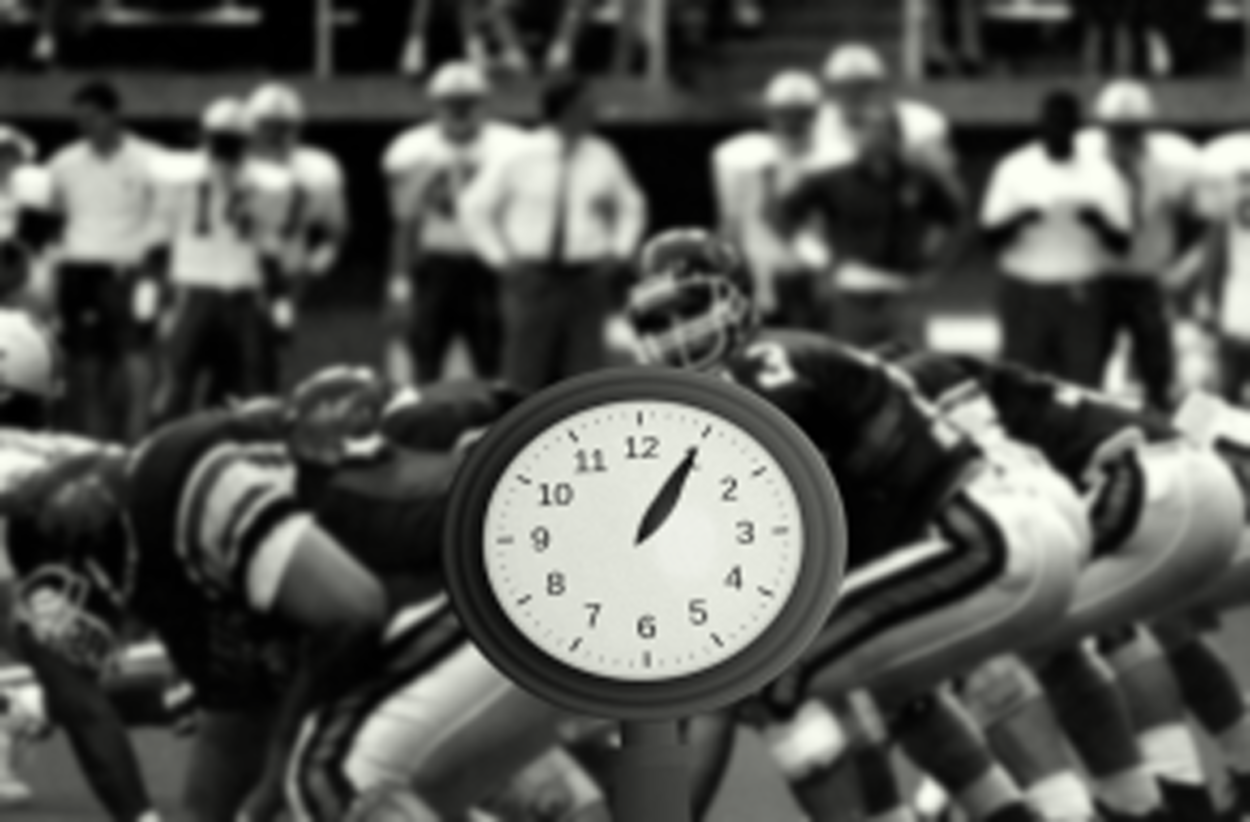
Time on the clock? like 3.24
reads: 1.05
